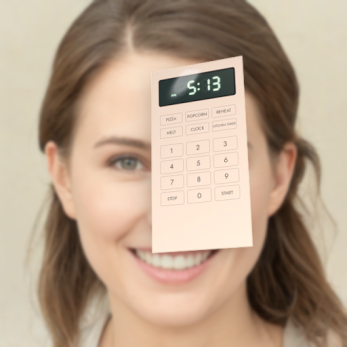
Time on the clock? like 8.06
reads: 5.13
